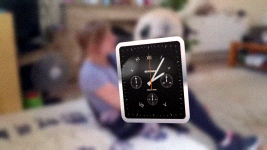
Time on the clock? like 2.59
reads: 2.06
